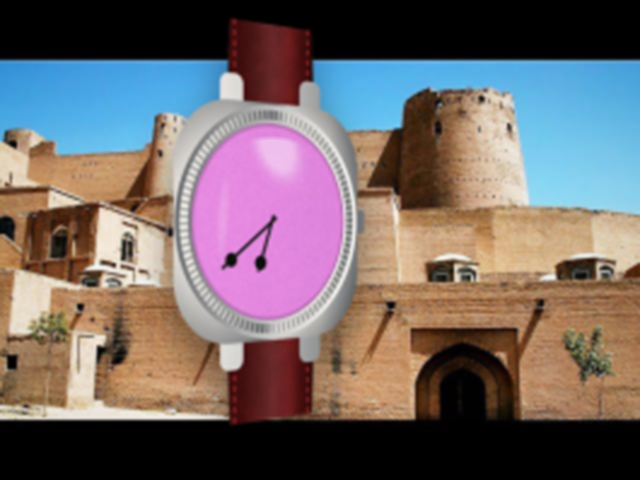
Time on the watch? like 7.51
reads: 6.39
